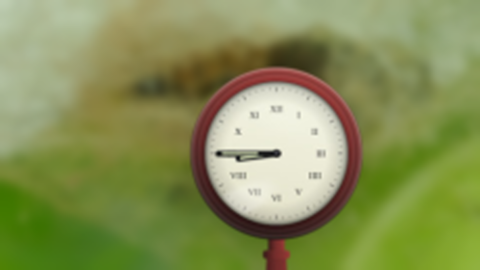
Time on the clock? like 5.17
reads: 8.45
